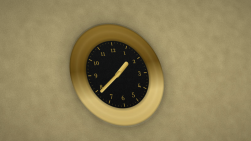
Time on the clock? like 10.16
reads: 1.39
